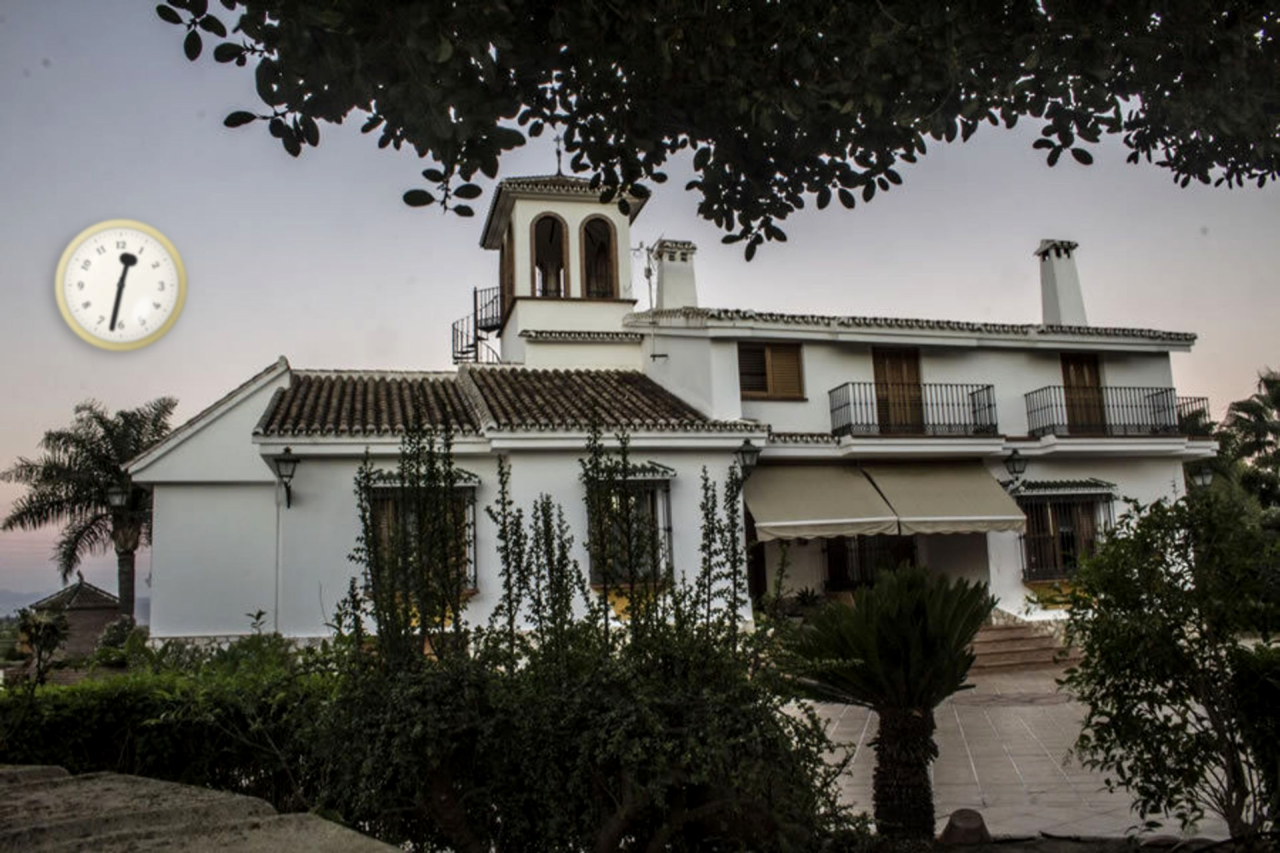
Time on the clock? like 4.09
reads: 12.32
